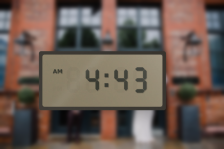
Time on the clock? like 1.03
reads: 4.43
